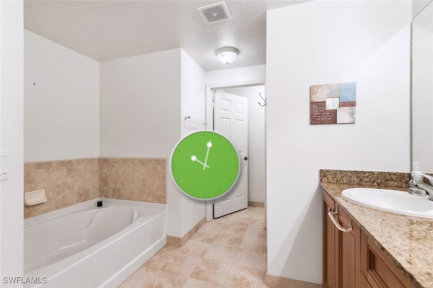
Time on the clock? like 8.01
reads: 10.02
